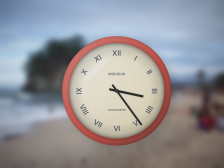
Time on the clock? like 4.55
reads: 3.24
